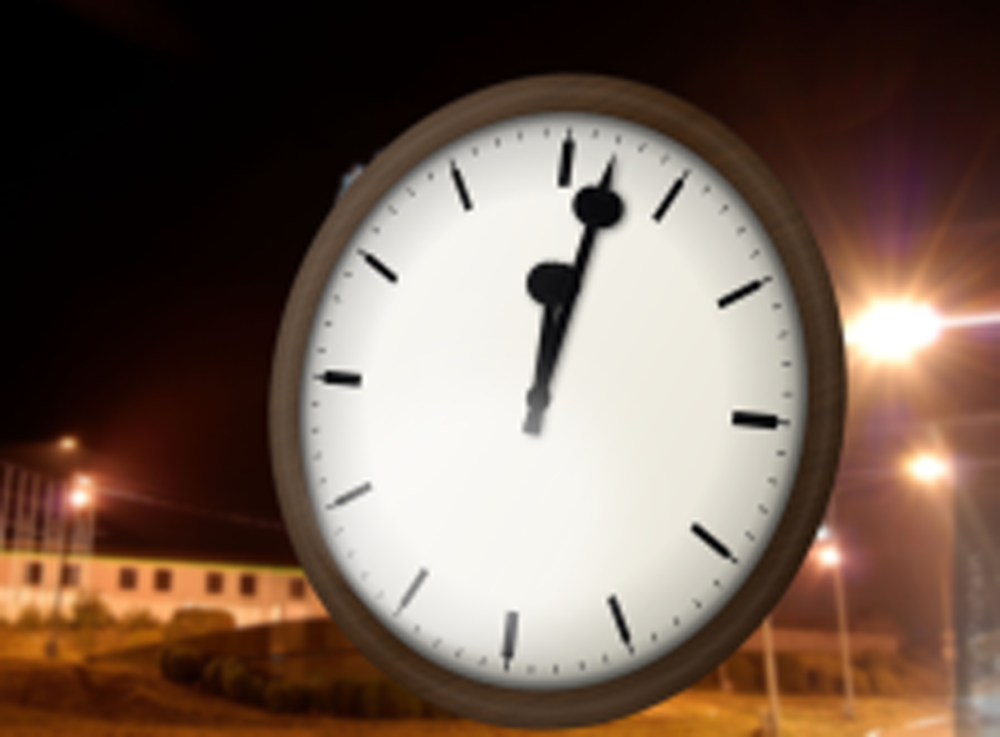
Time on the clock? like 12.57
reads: 12.02
